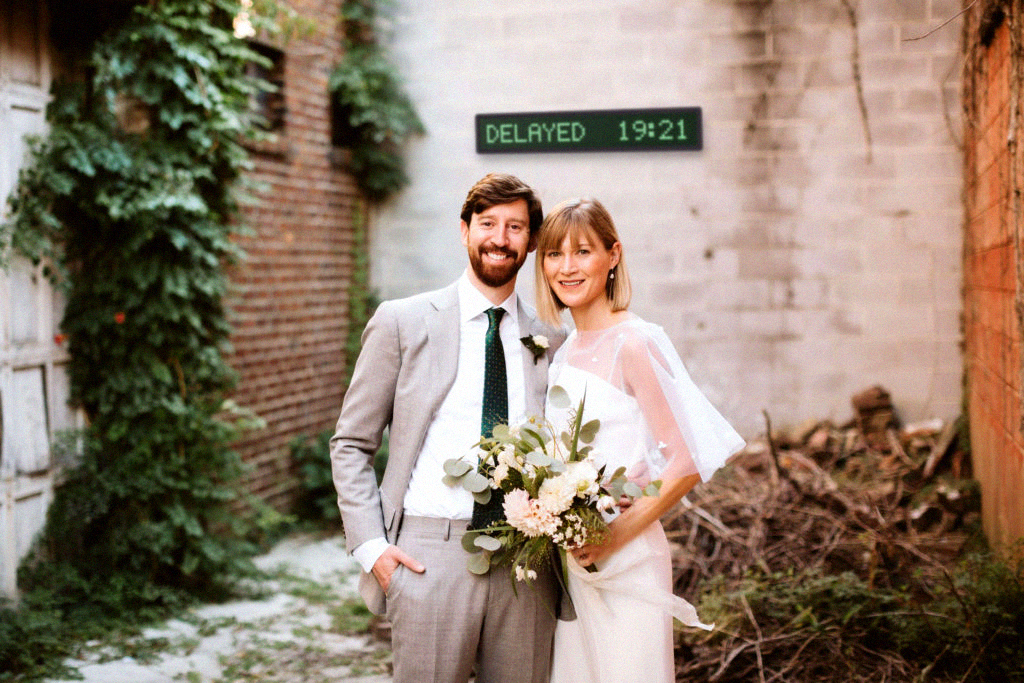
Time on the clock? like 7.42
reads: 19.21
